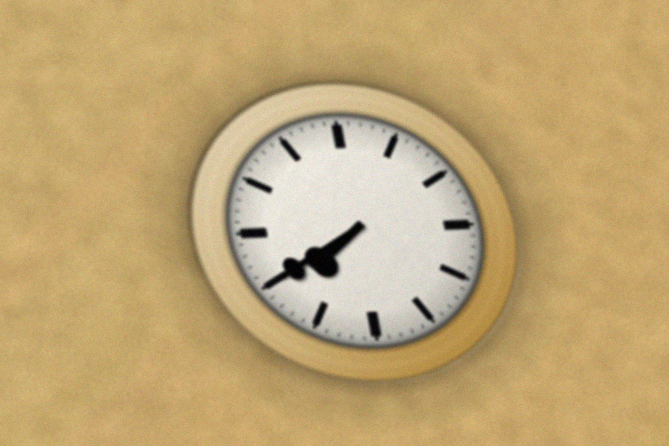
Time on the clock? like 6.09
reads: 7.40
